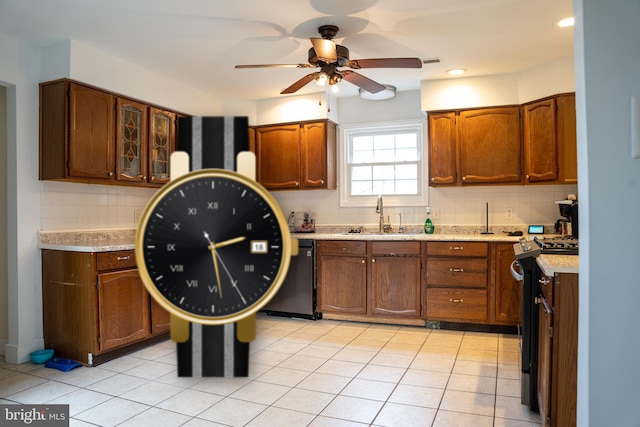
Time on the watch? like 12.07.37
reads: 2.28.25
